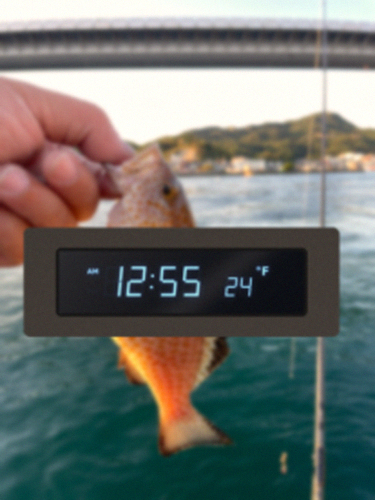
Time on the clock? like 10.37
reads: 12.55
